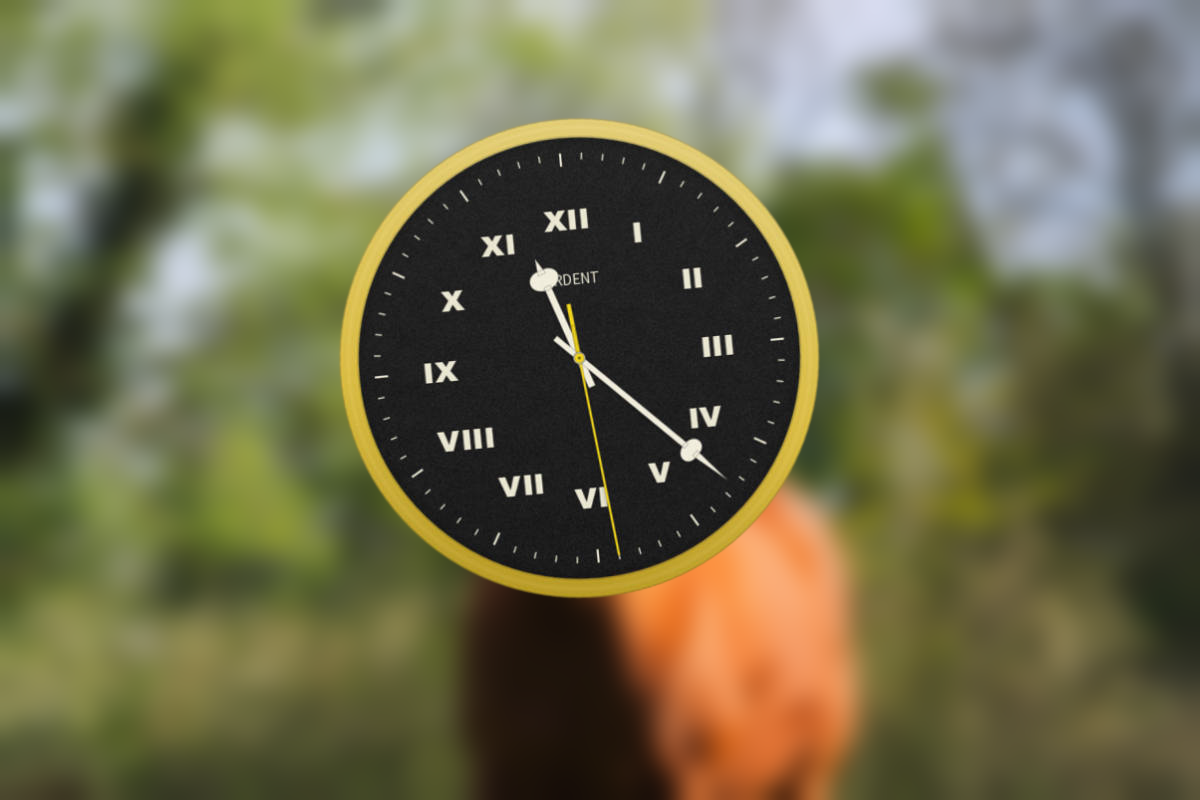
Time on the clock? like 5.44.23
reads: 11.22.29
